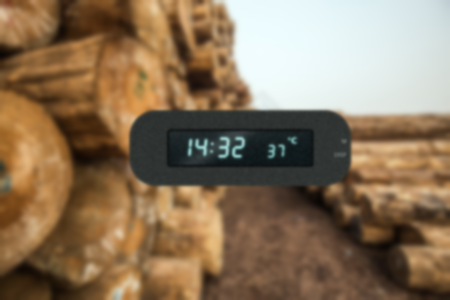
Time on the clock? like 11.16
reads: 14.32
